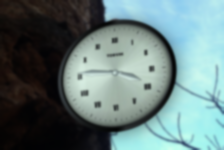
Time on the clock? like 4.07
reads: 3.46
